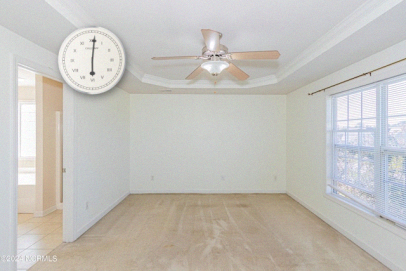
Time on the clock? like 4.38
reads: 6.01
